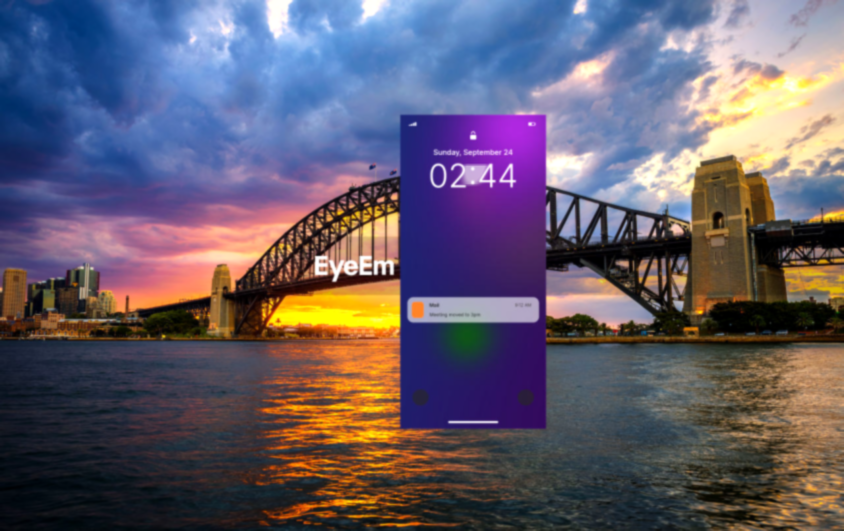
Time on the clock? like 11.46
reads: 2.44
